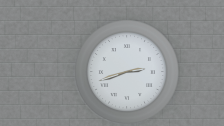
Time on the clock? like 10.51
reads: 2.42
